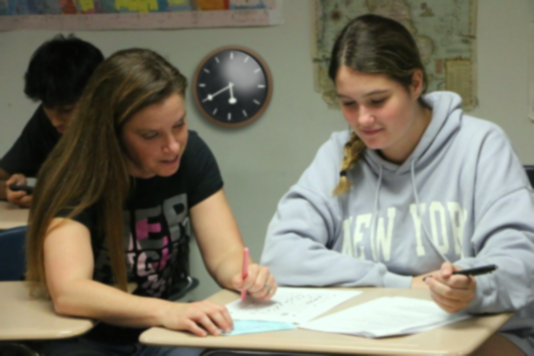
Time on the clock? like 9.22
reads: 5.40
